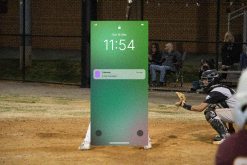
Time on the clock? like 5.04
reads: 11.54
